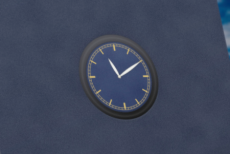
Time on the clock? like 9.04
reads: 11.10
